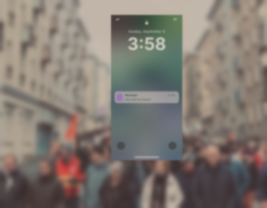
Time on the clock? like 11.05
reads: 3.58
